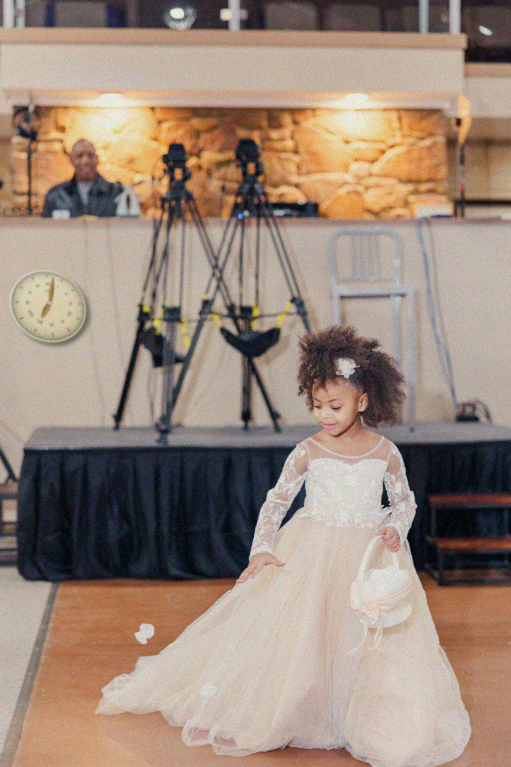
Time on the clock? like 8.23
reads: 7.02
